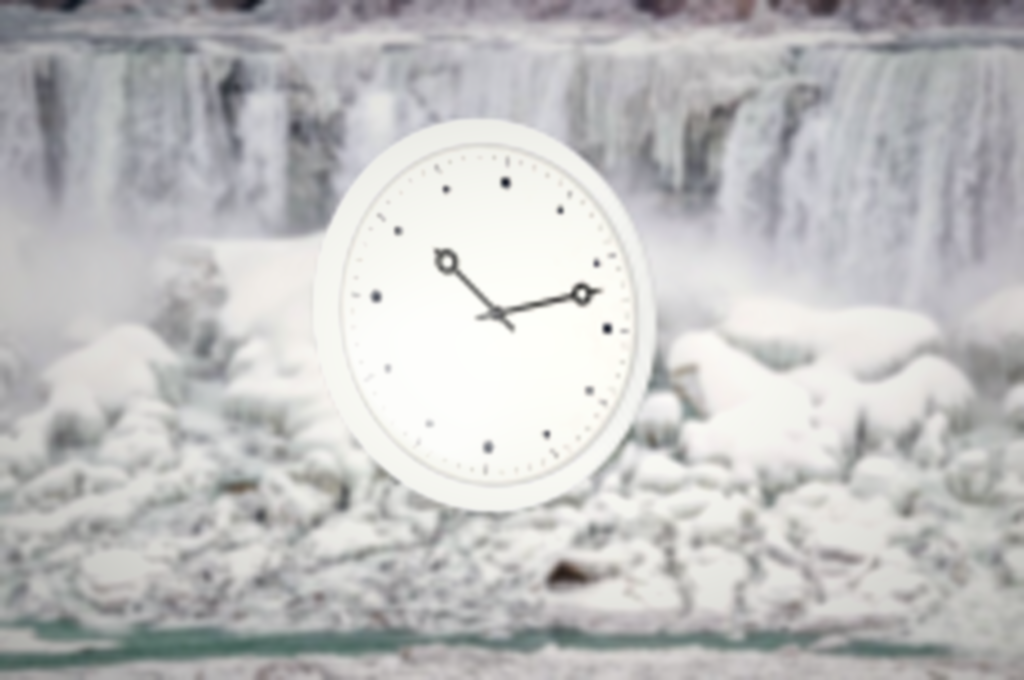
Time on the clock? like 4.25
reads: 10.12
